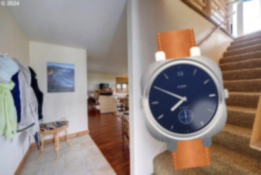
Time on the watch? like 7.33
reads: 7.50
